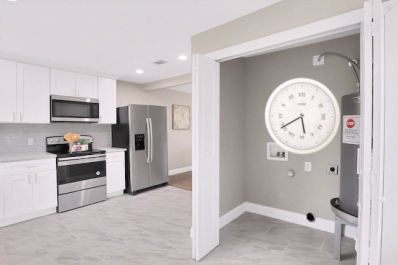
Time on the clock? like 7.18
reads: 5.40
